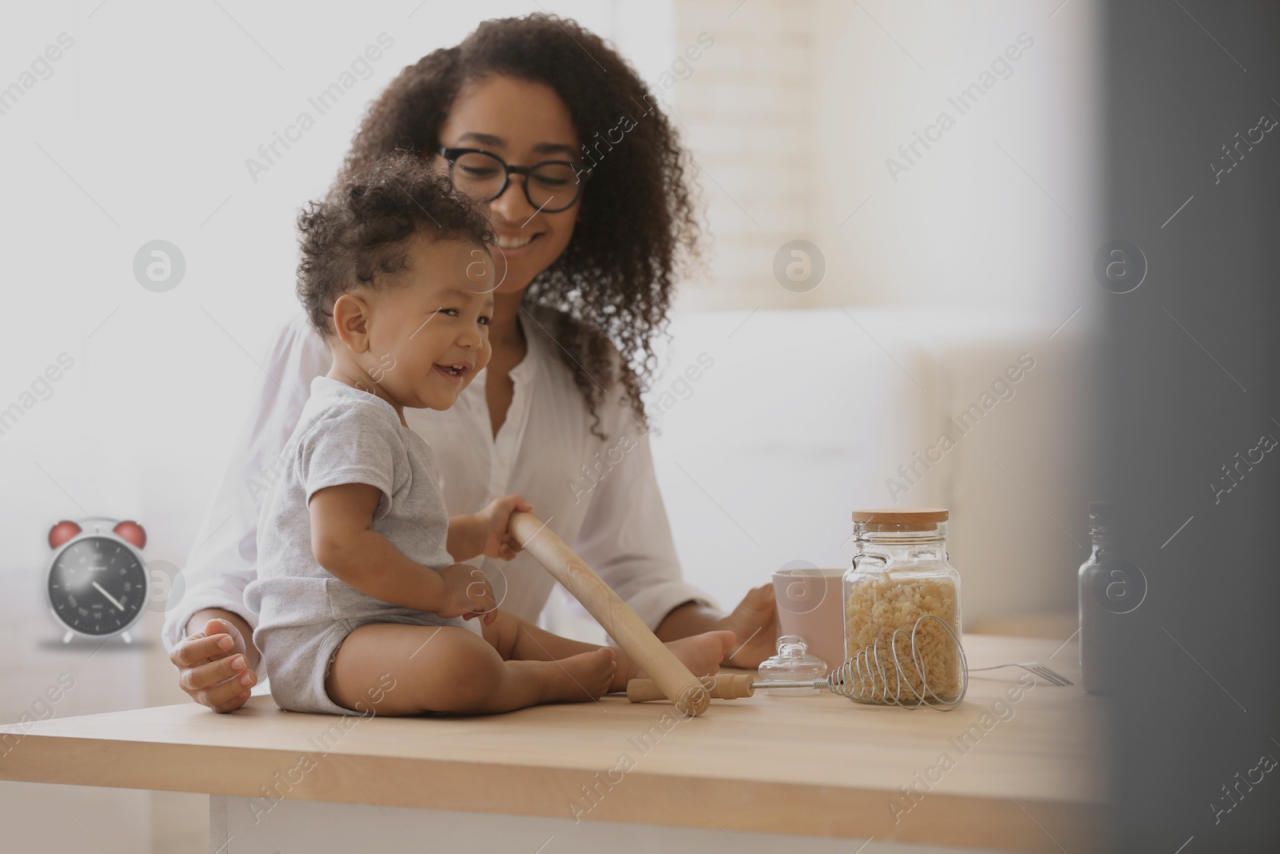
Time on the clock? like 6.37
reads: 4.22
